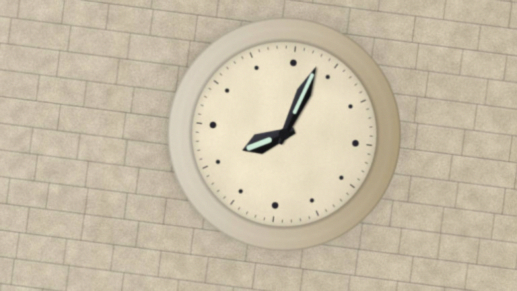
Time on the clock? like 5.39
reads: 8.03
